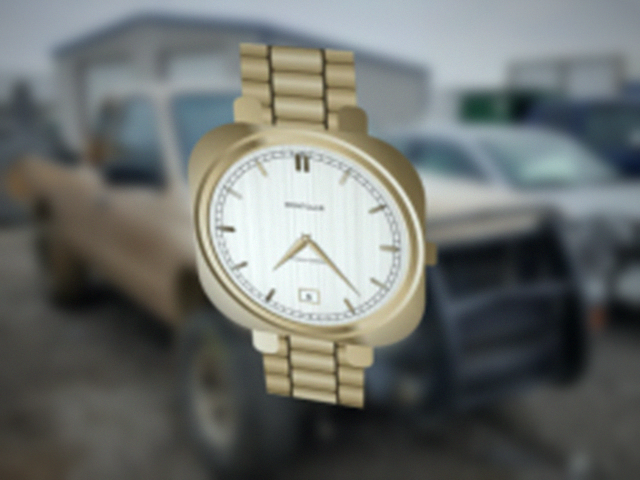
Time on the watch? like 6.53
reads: 7.23
